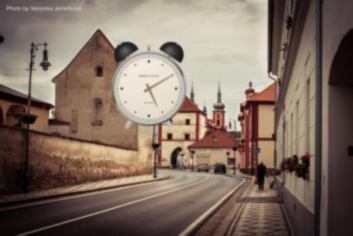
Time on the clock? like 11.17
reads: 5.10
